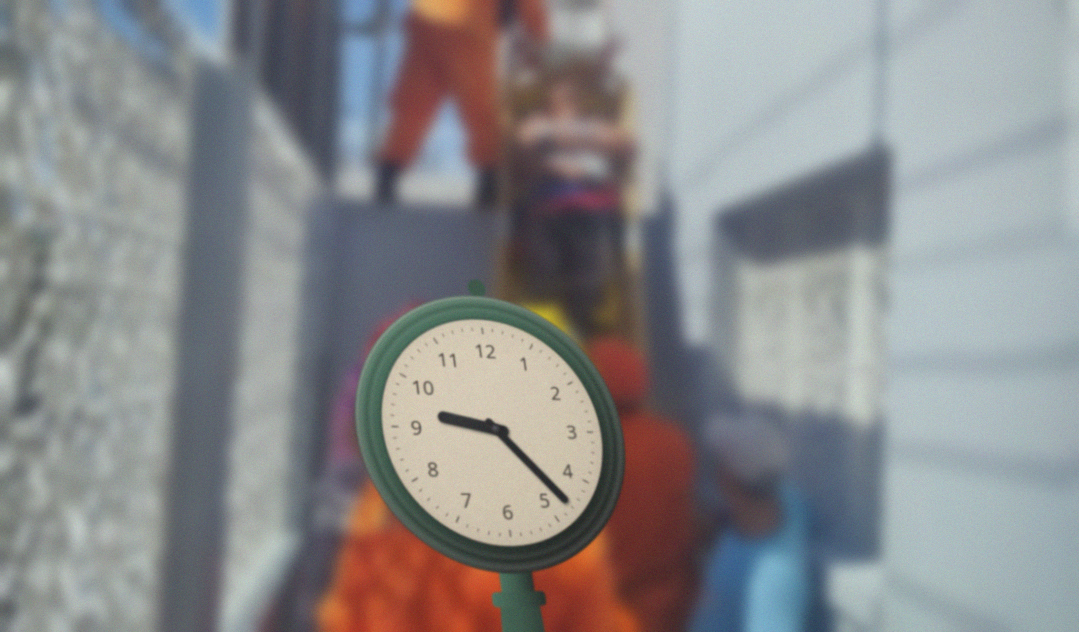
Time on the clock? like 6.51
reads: 9.23
